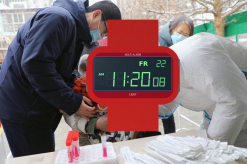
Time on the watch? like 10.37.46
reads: 11.20.08
